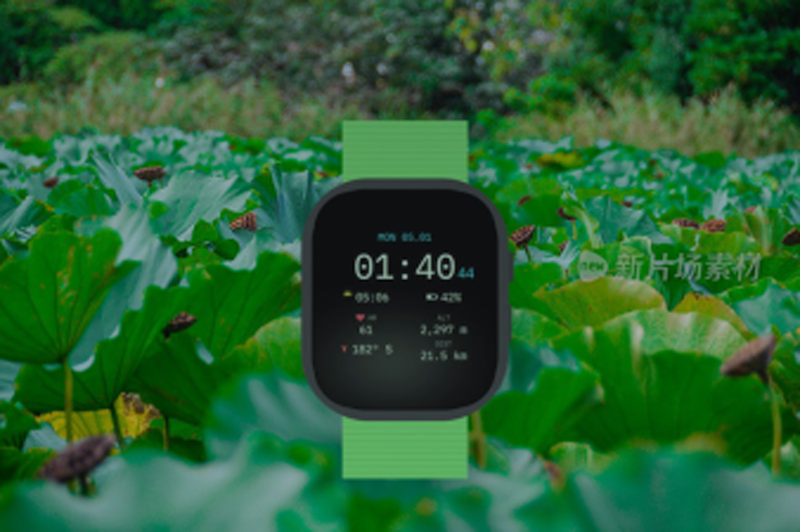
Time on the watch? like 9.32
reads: 1.40
